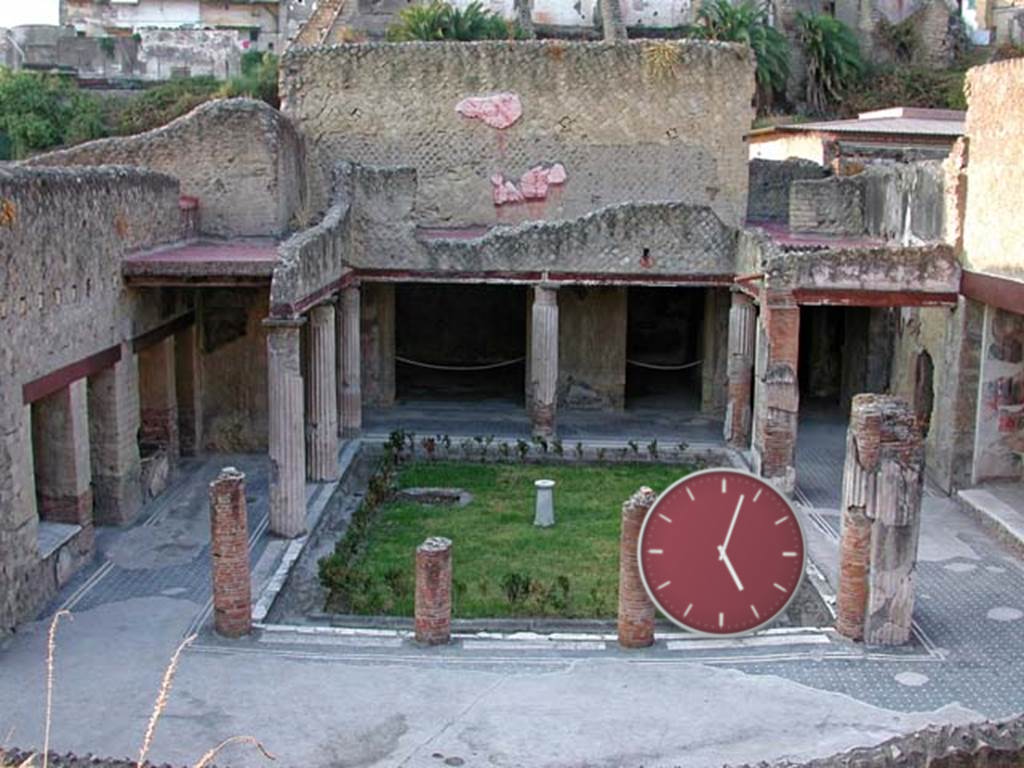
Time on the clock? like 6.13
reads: 5.03
